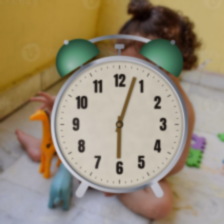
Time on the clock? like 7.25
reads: 6.03
